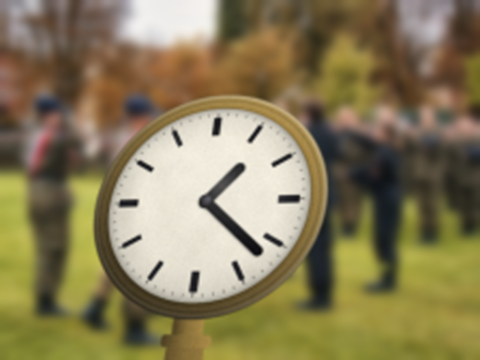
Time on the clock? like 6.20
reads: 1.22
